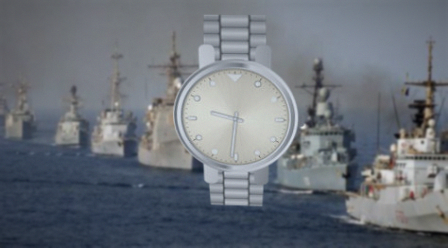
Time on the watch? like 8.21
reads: 9.31
